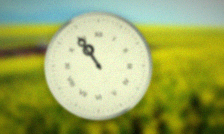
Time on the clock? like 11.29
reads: 10.54
